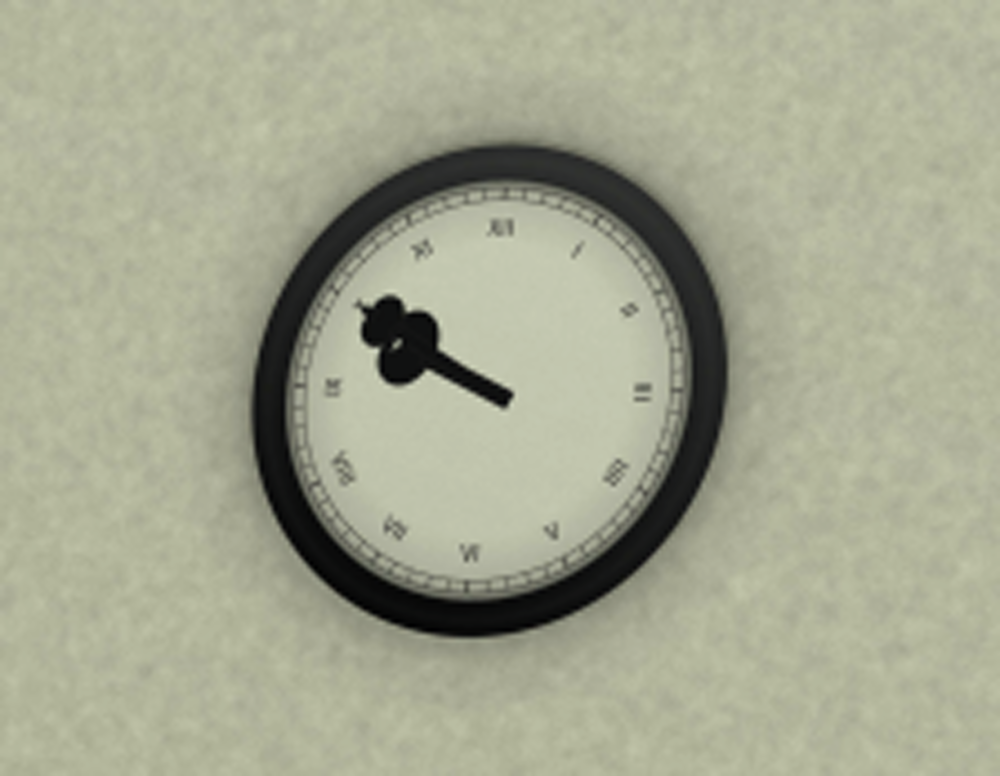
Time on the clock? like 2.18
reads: 9.50
